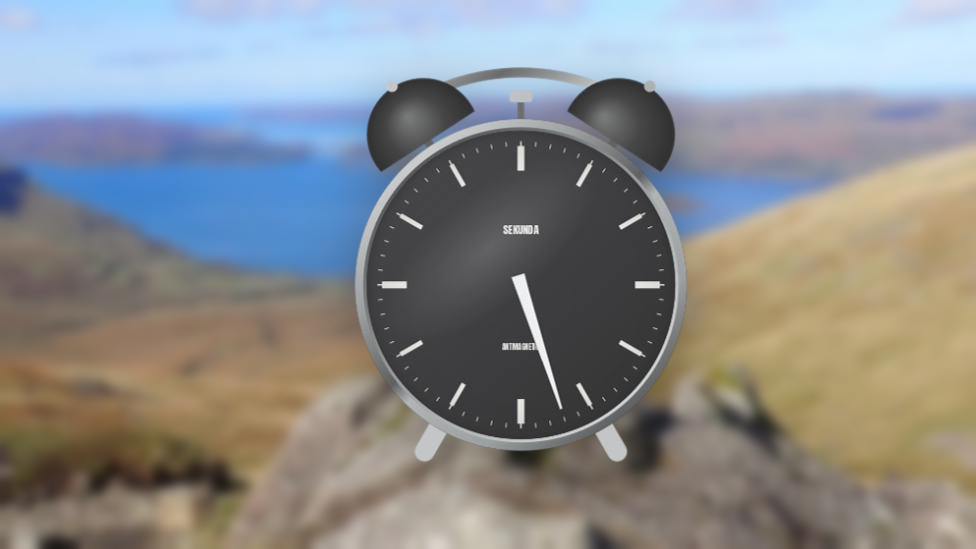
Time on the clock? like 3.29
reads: 5.27
